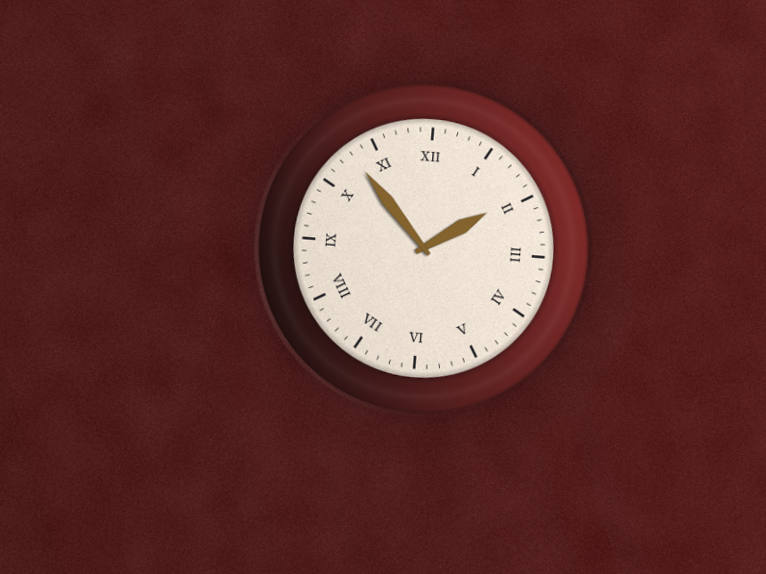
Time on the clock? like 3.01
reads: 1.53
